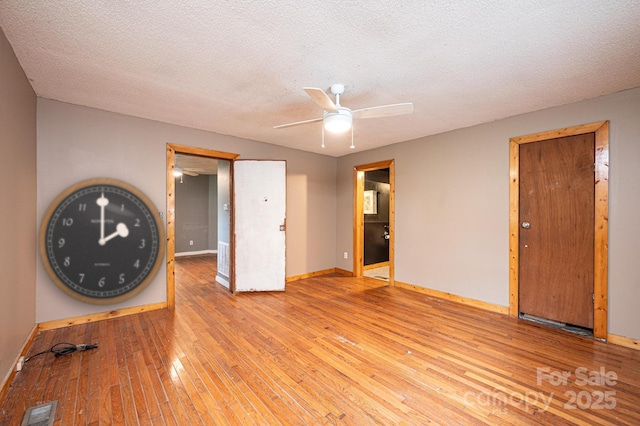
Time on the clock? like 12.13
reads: 2.00
